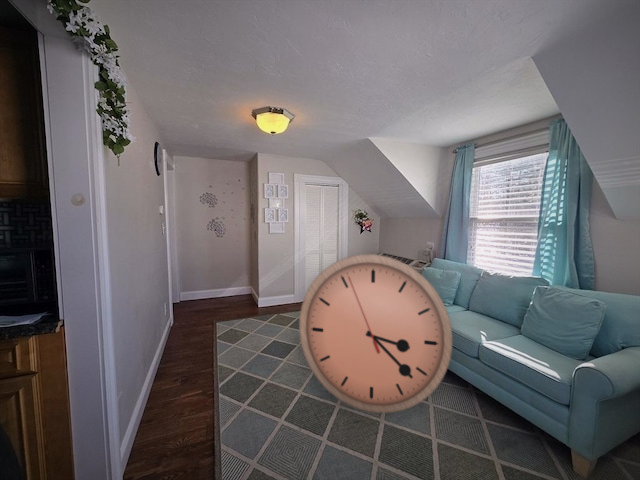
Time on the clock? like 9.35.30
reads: 3.21.56
